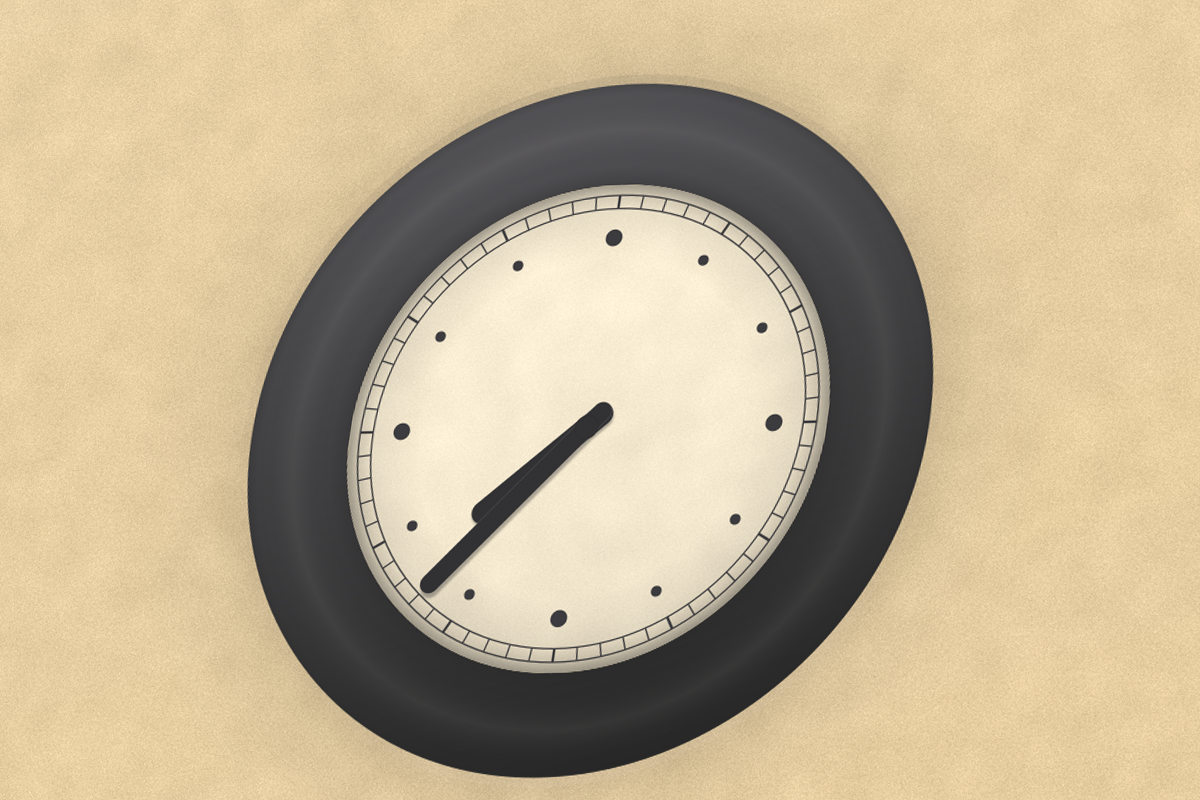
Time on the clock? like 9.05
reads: 7.37
